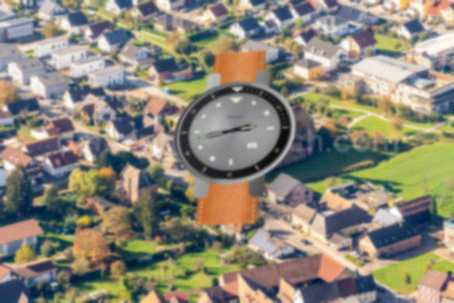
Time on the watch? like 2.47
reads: 2.43
